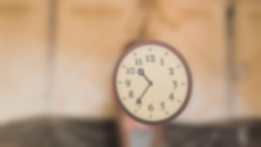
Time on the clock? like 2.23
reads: 10.36
